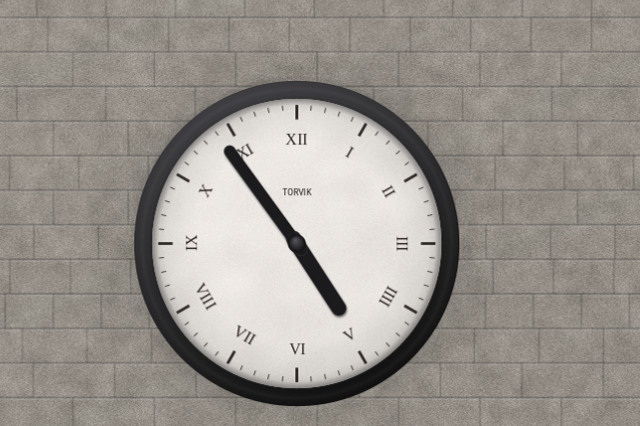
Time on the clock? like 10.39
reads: 4.54
